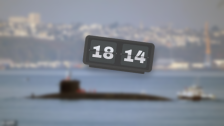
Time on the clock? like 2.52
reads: 18.14
